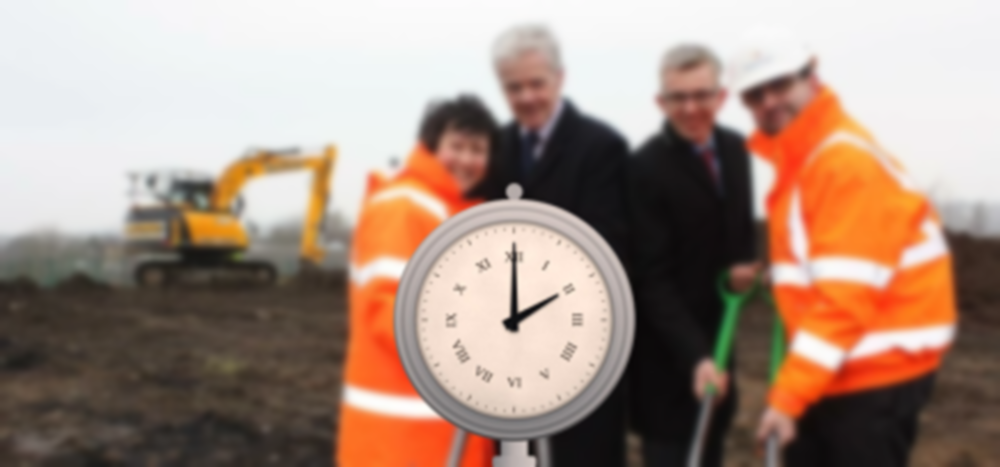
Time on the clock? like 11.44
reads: 2.00
